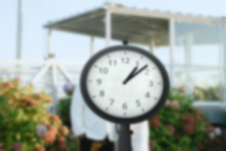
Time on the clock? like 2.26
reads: 1.08
